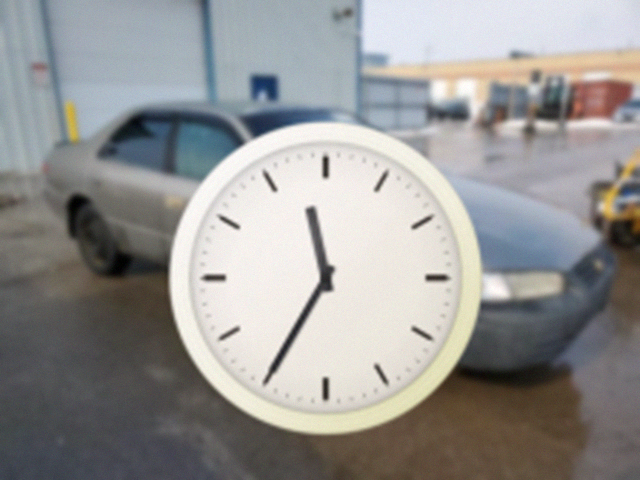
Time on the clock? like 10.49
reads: 11.35
